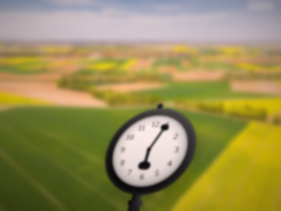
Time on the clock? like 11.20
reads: 6.04
